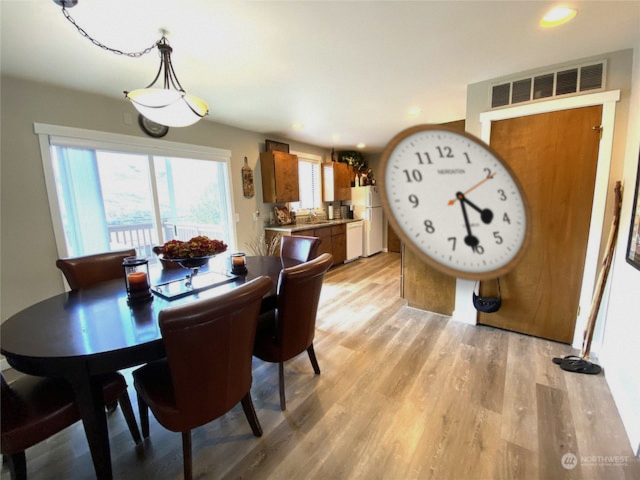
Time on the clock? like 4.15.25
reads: 4.31.11
